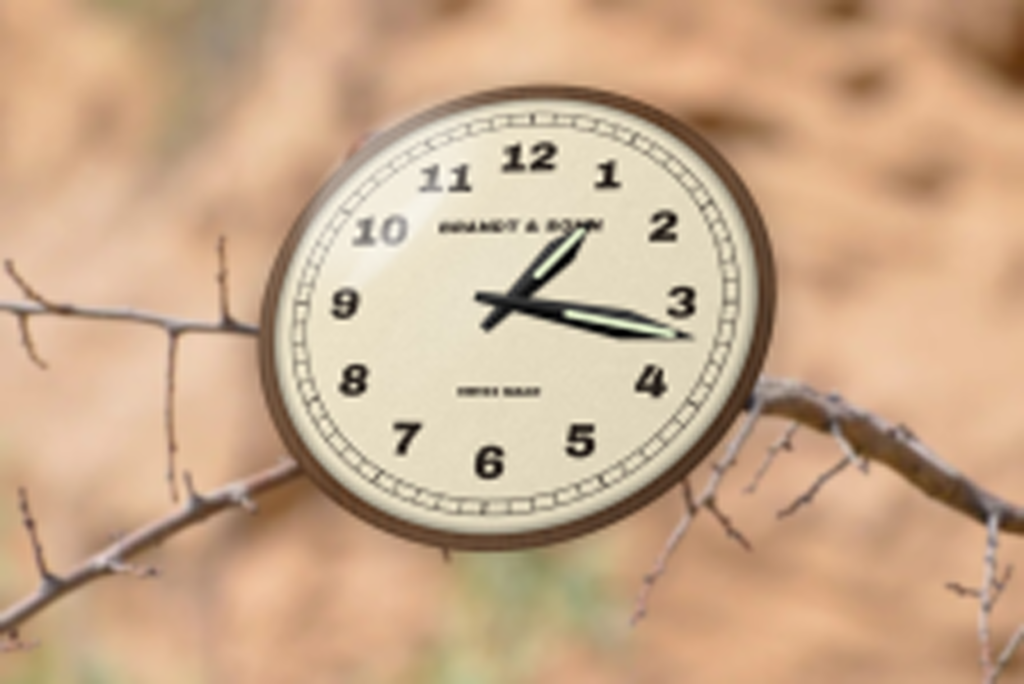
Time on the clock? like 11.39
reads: 1.17
